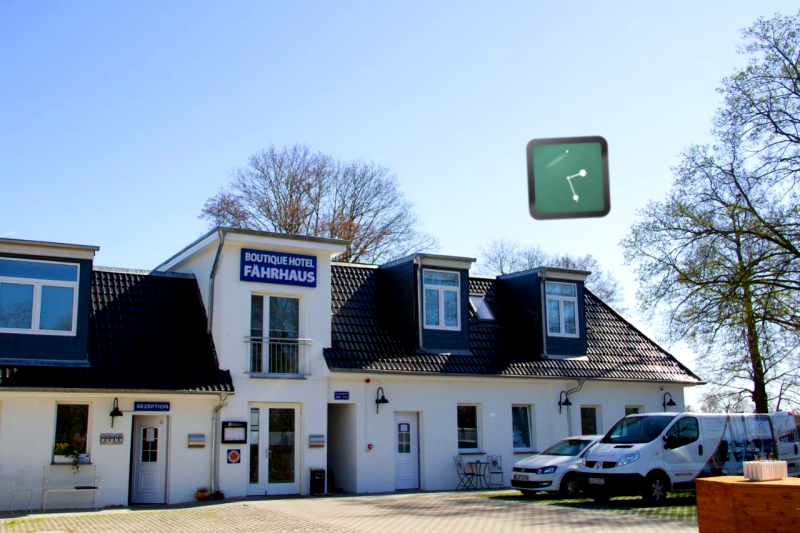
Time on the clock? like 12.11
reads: 2.27
